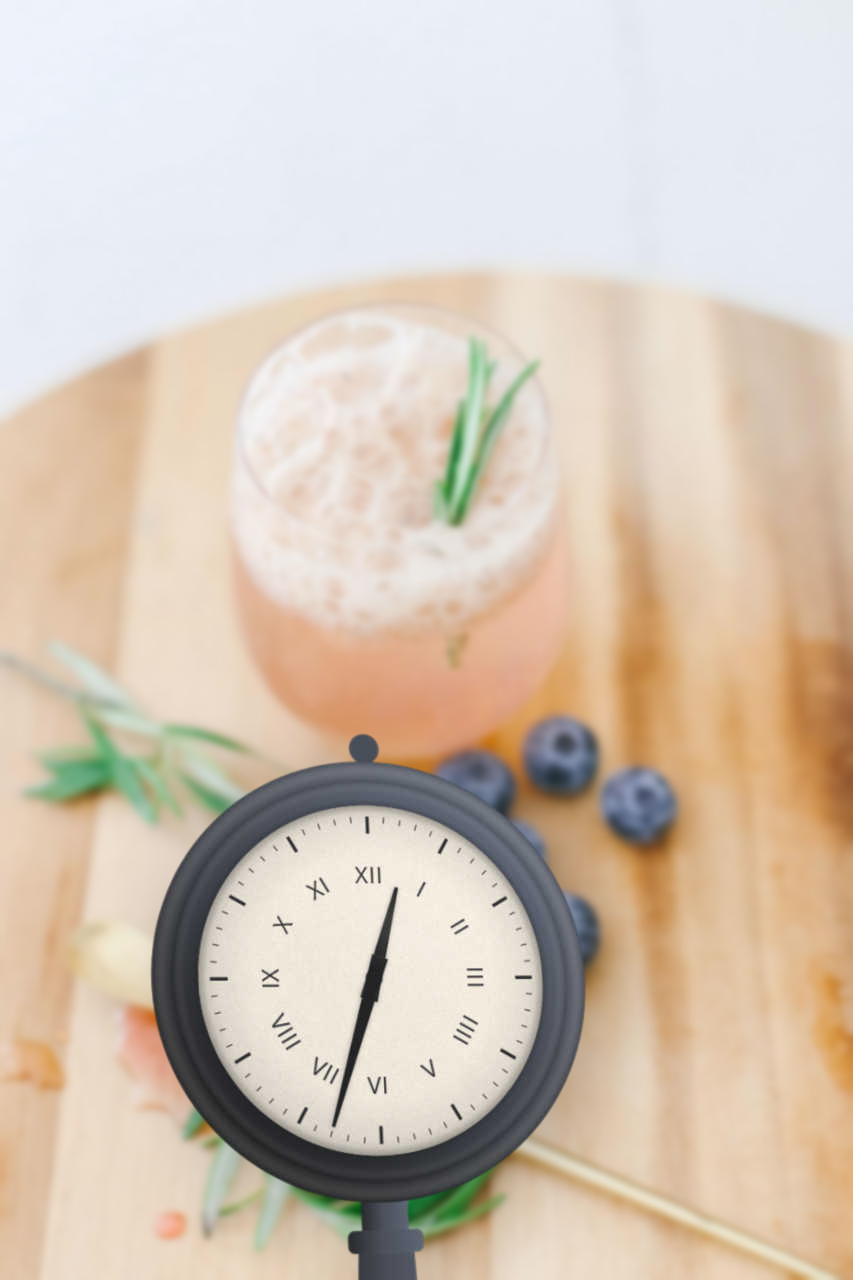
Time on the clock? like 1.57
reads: 12.33
